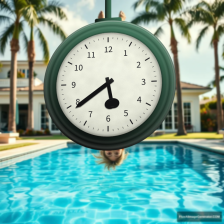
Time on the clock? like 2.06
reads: 5.39
